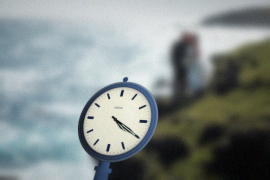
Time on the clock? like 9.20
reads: 4.20
